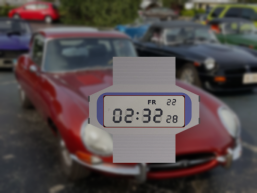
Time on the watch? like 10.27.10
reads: 2.32.28
